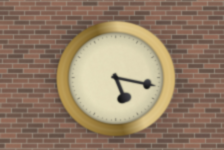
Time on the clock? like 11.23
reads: 5.17
